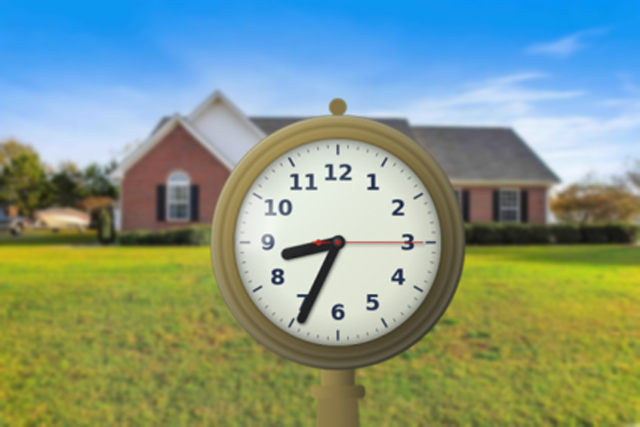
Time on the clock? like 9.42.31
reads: 8.34.15
